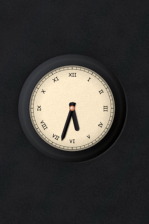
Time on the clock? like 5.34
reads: 5.33
